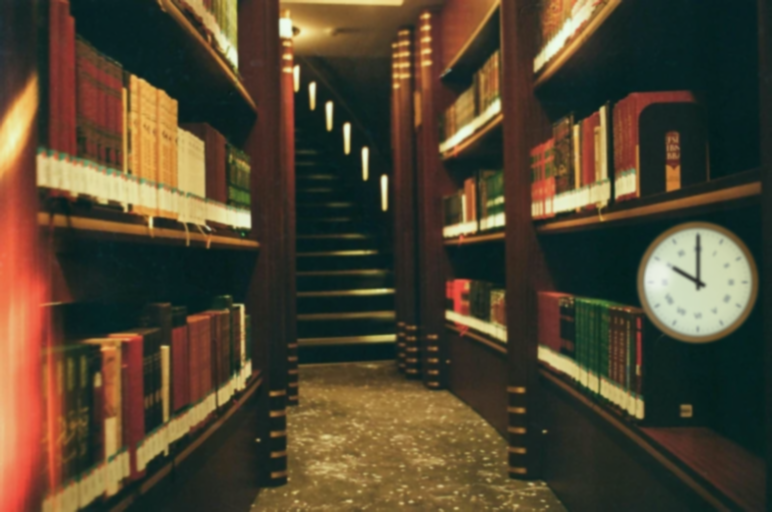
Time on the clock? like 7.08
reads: 10.00
